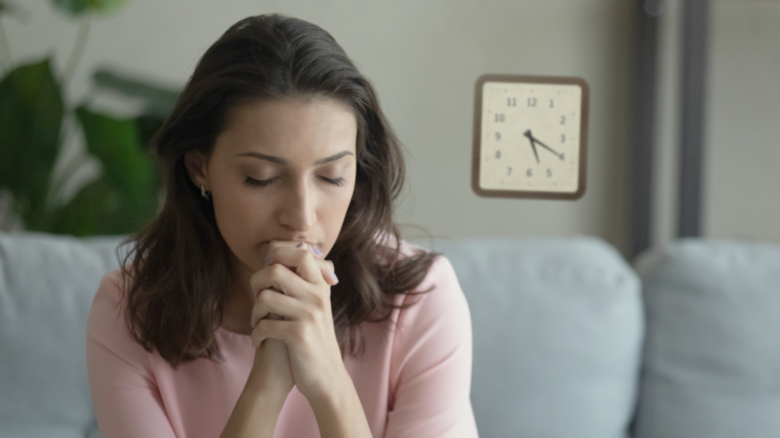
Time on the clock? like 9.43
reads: 5.20
